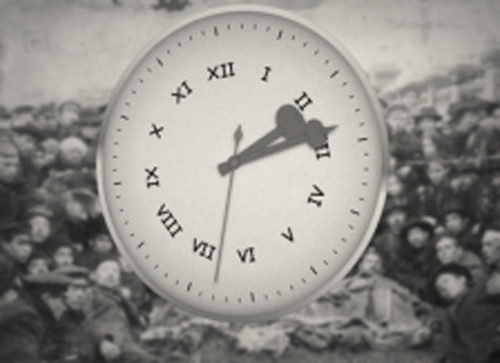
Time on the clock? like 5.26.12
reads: 2.13.33
